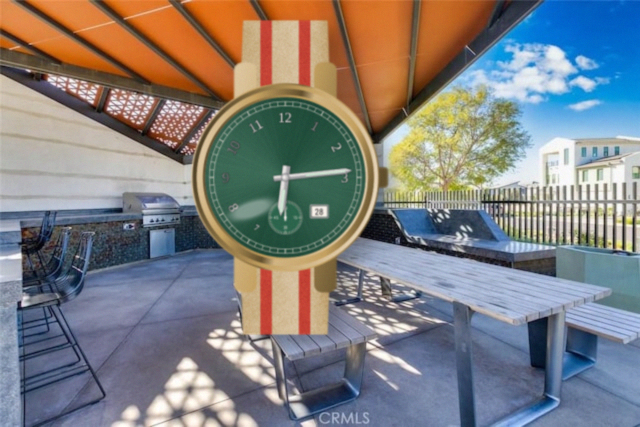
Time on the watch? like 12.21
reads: 6.14
